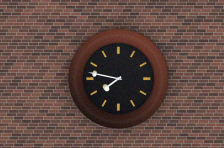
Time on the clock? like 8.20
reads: 7.47
